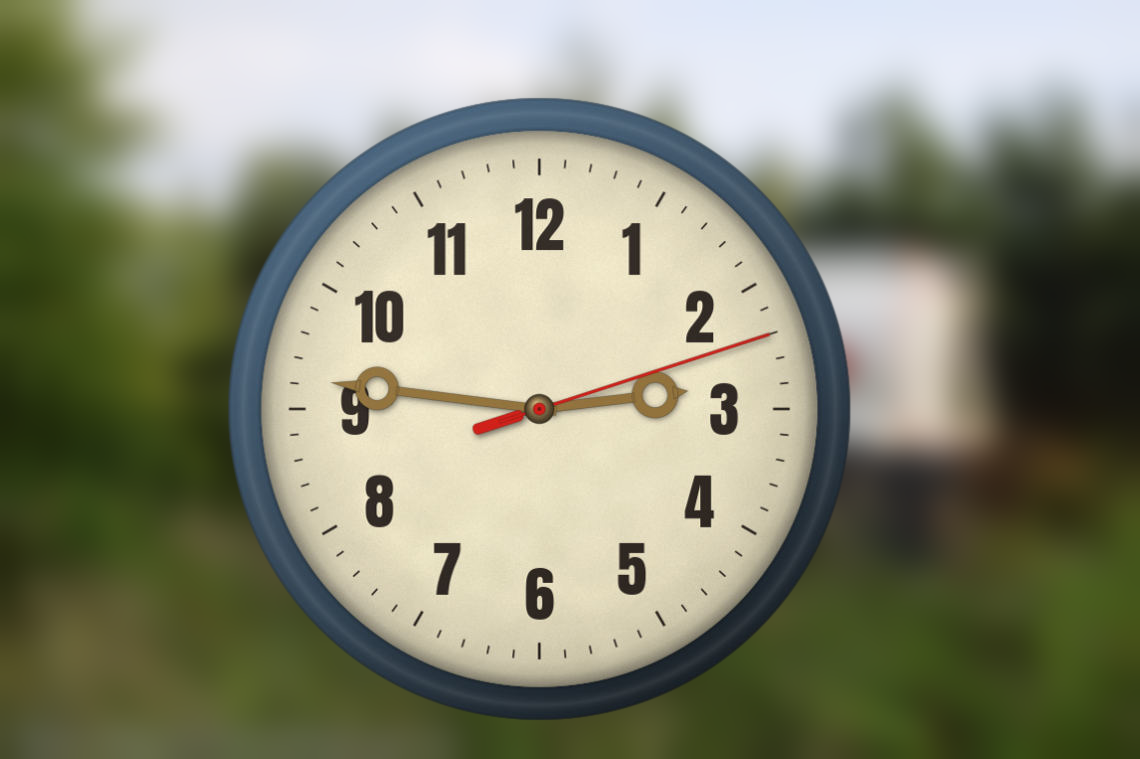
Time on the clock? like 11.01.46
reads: 2.46.12
